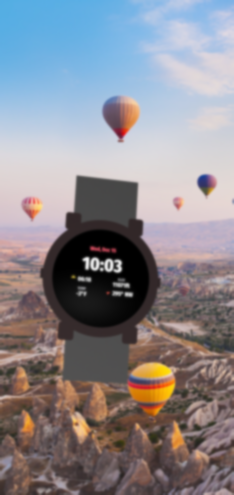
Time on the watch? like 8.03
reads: 10.03
